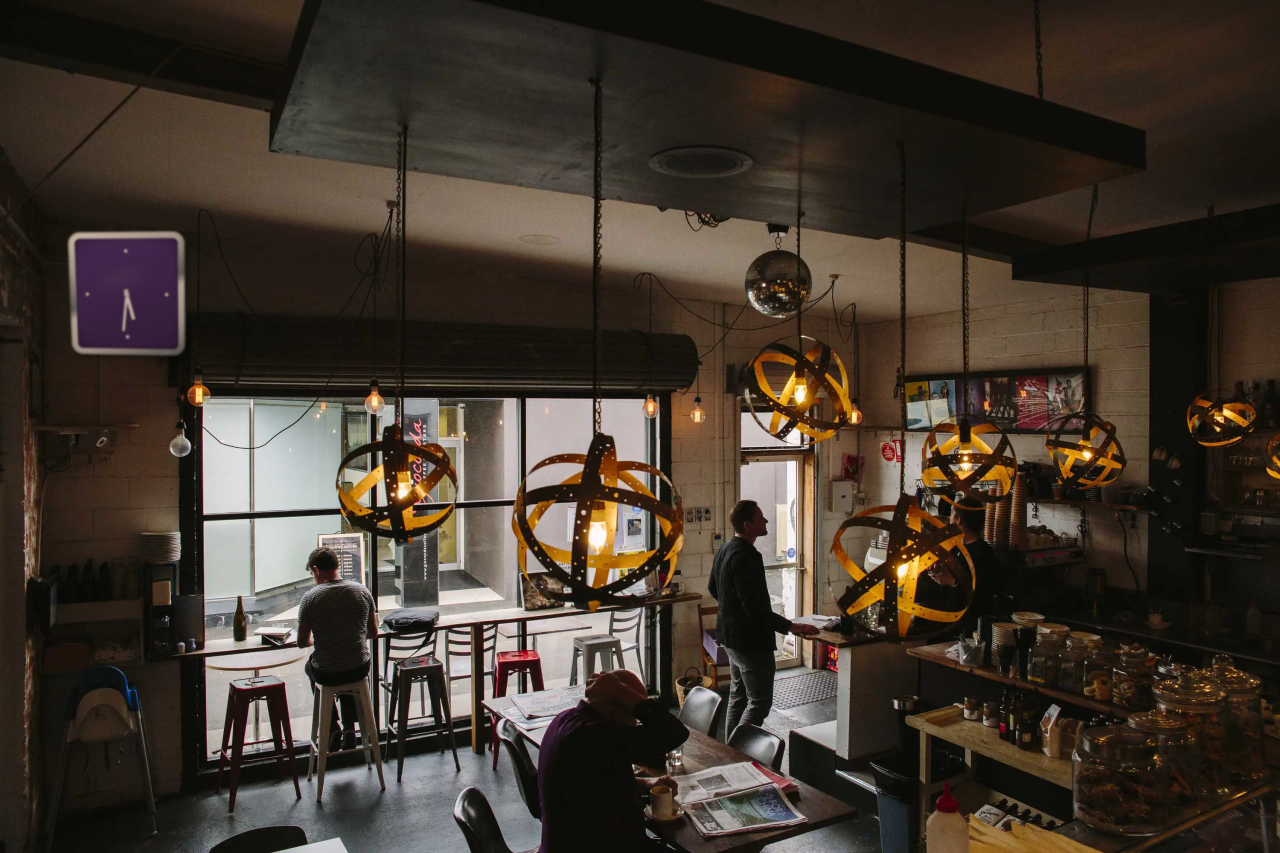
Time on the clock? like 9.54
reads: 5.31
